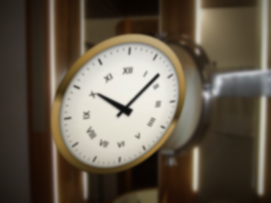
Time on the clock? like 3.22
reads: 10.08
